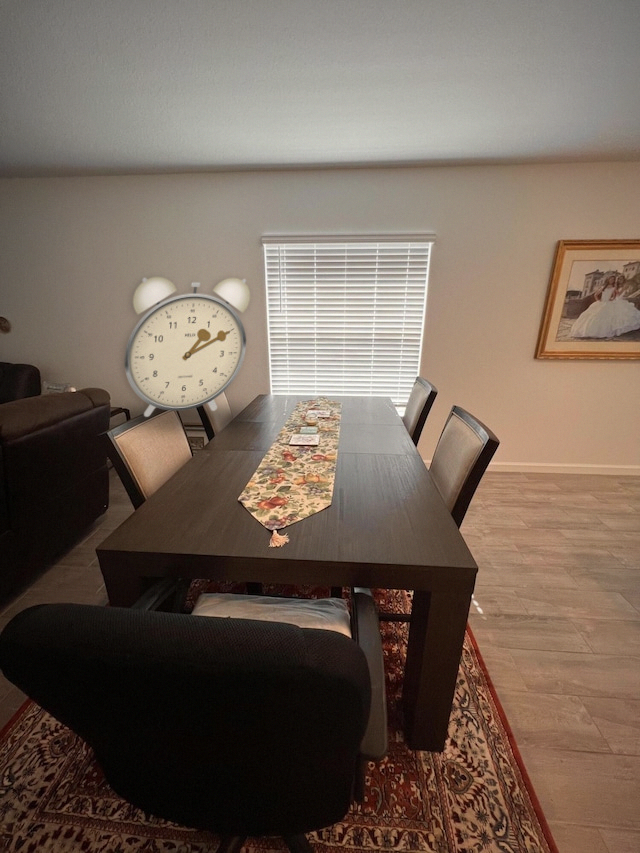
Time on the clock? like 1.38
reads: 1.10
